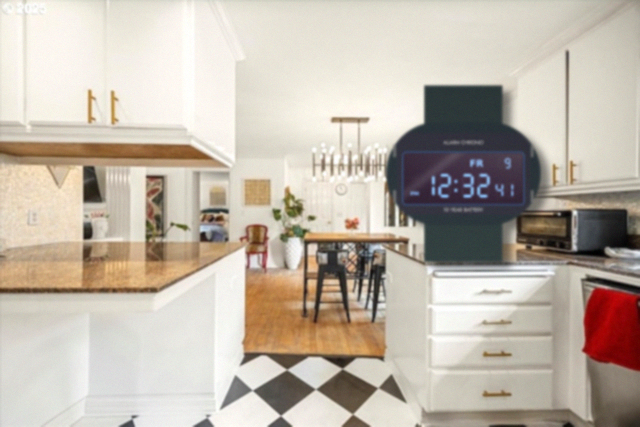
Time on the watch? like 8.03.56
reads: 12.32.41
